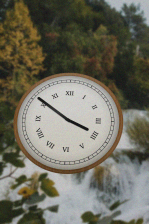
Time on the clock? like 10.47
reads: 3.51
